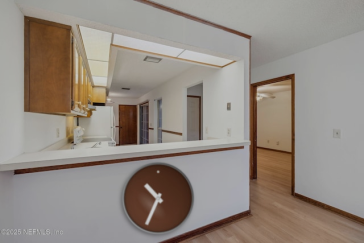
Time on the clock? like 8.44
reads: 10.34
